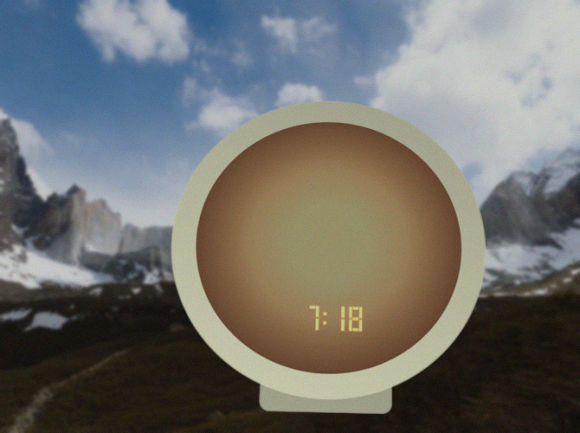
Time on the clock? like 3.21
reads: 7.18
